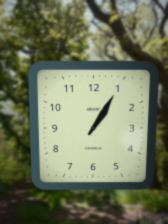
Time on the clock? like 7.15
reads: 1.05
